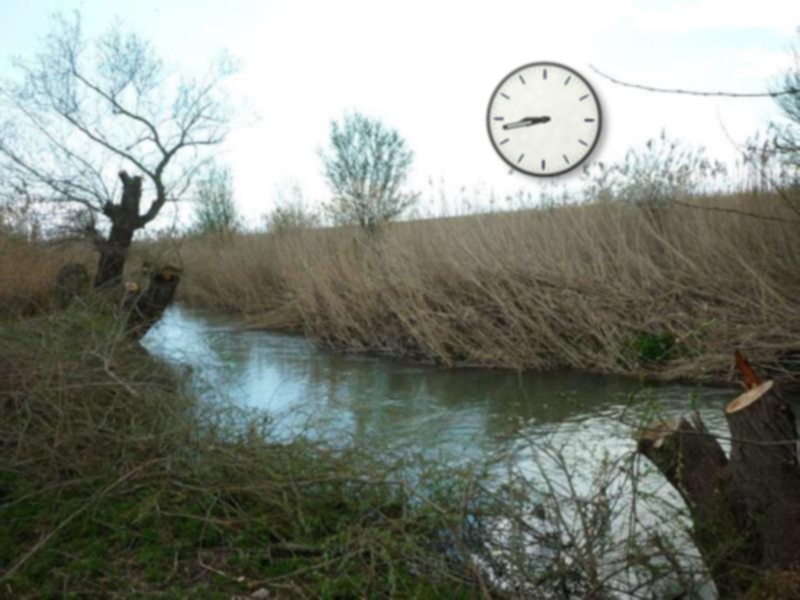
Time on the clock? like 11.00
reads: 8.43
